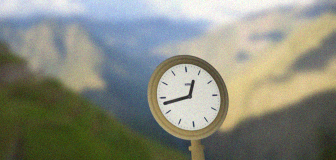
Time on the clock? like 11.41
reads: 12.43
